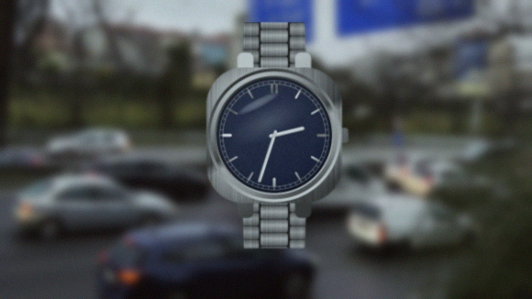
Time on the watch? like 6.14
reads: 2.33
